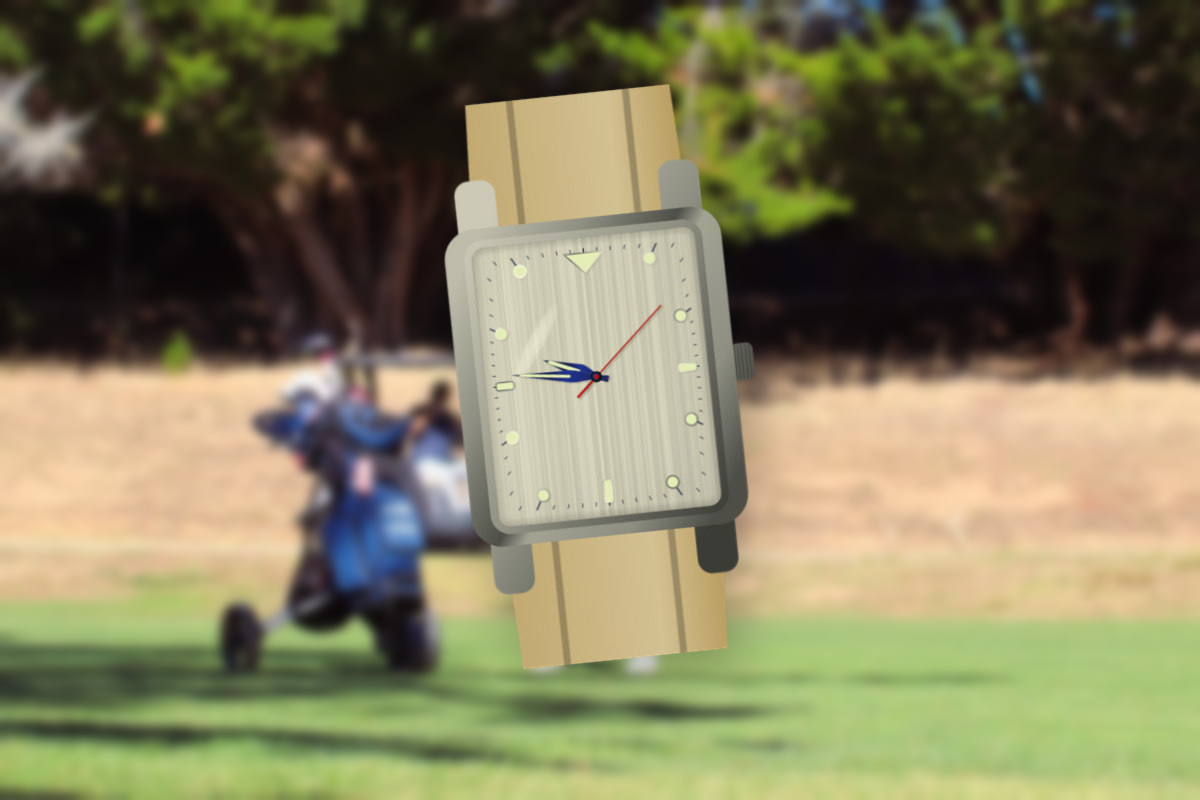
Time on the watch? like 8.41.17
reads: 9.46.08
